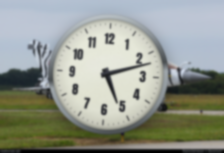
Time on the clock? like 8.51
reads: 5.12
